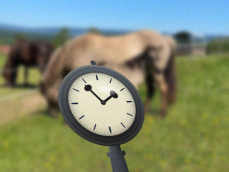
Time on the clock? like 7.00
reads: 1.54
